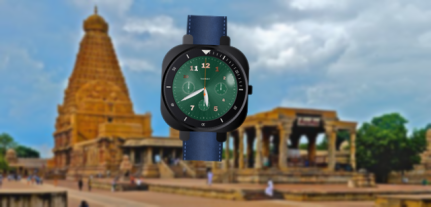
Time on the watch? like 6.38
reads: 5.40
